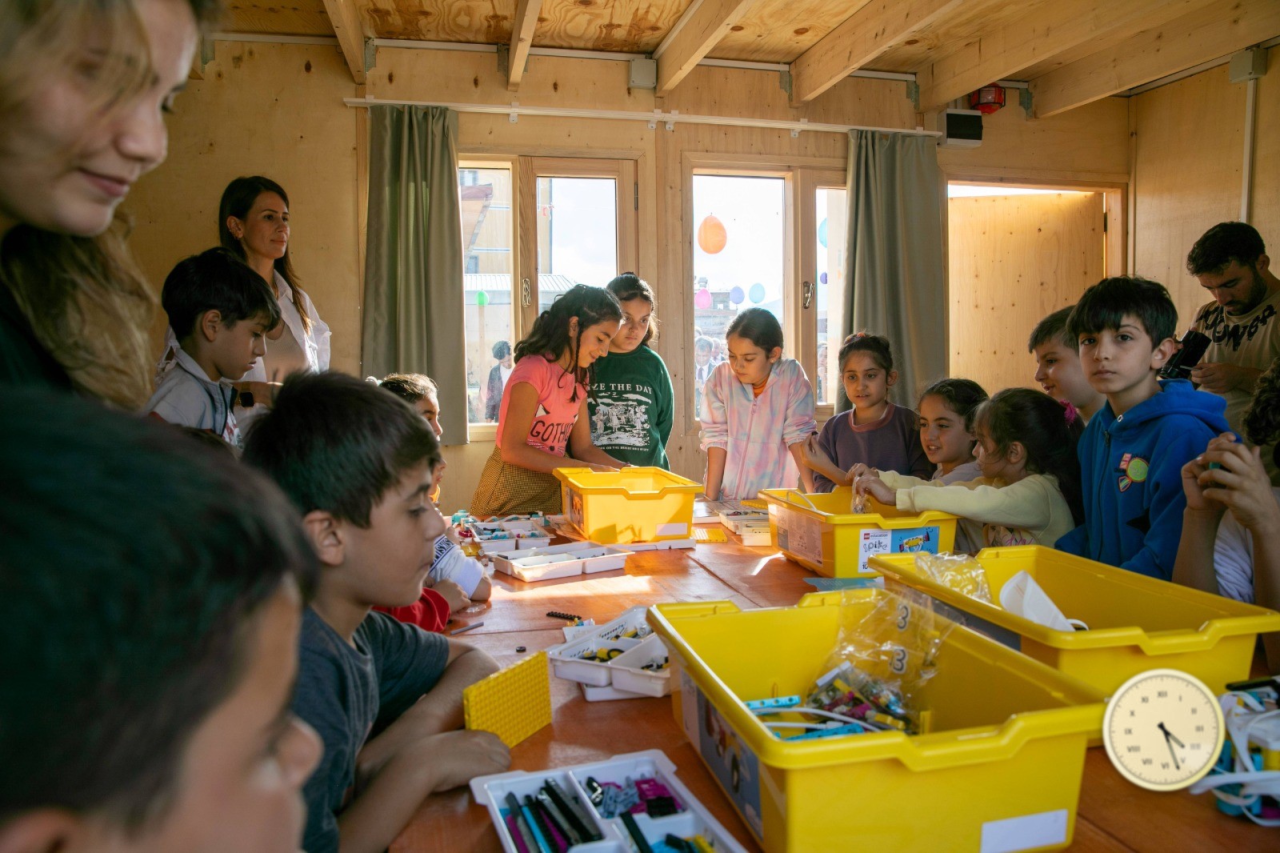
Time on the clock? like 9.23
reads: 4.27
